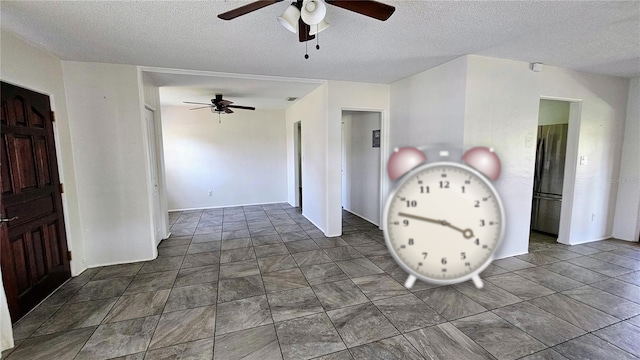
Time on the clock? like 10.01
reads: 3.47
